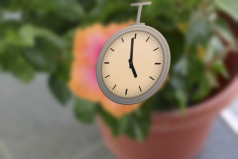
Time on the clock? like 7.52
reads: 4.59
